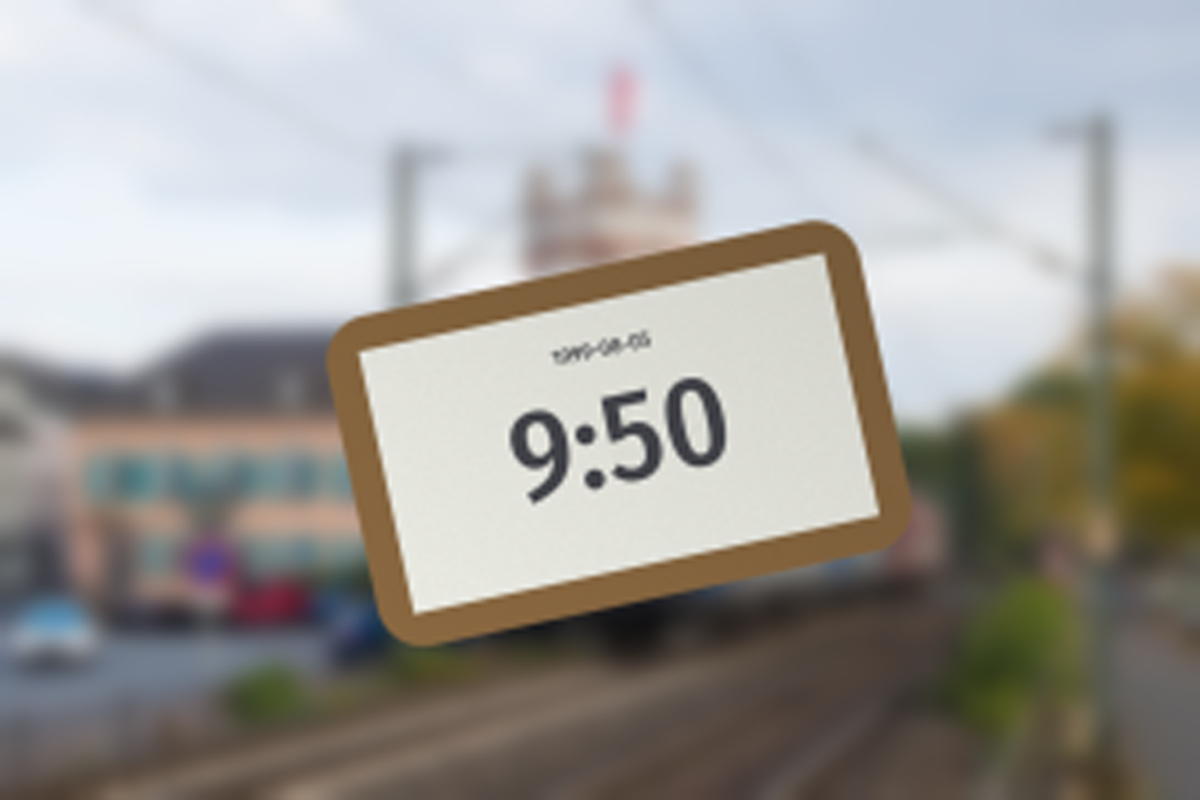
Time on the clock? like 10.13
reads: 9.50
